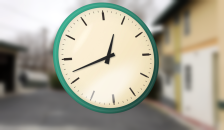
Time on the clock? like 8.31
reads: 12.42
